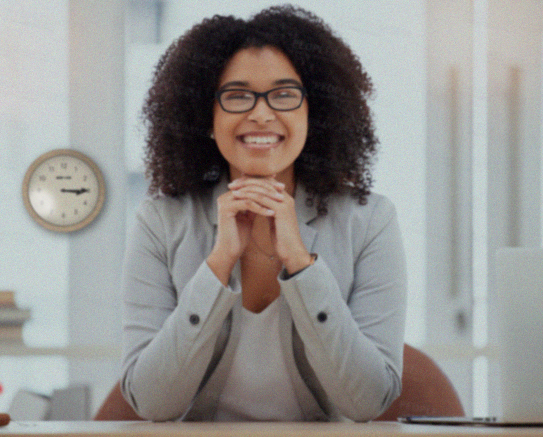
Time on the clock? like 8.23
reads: 3.15
